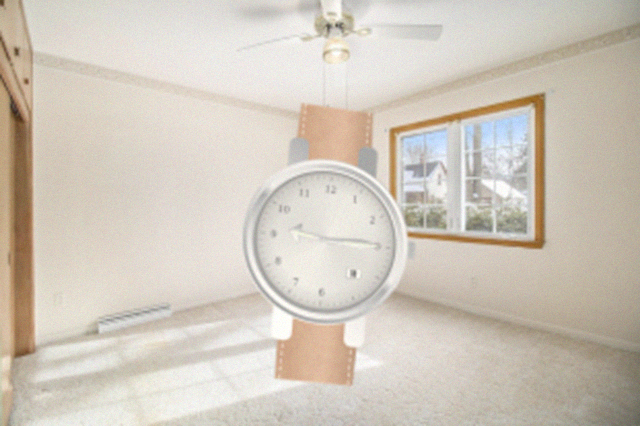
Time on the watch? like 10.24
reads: 9.15
